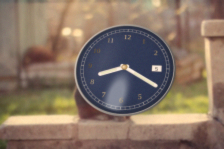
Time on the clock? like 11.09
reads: 8.20
